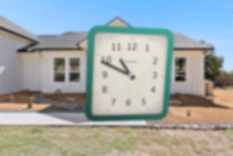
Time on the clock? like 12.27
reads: 10.49
